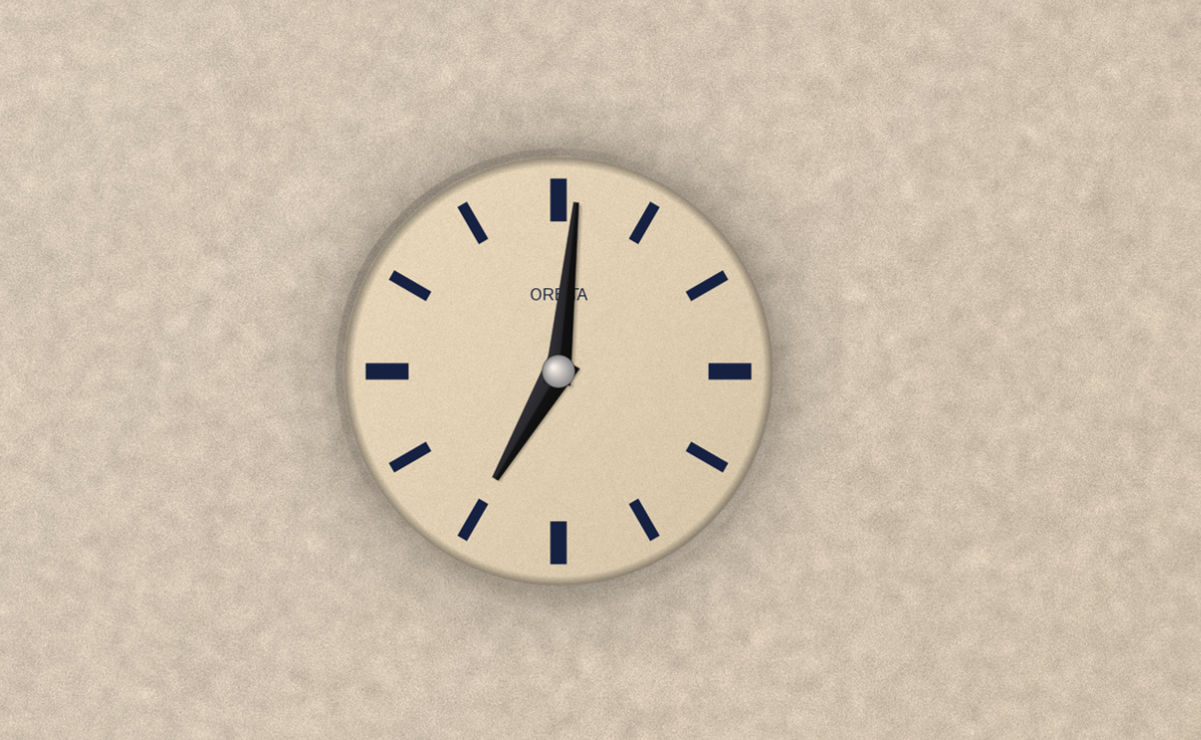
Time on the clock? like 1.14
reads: 7.01
